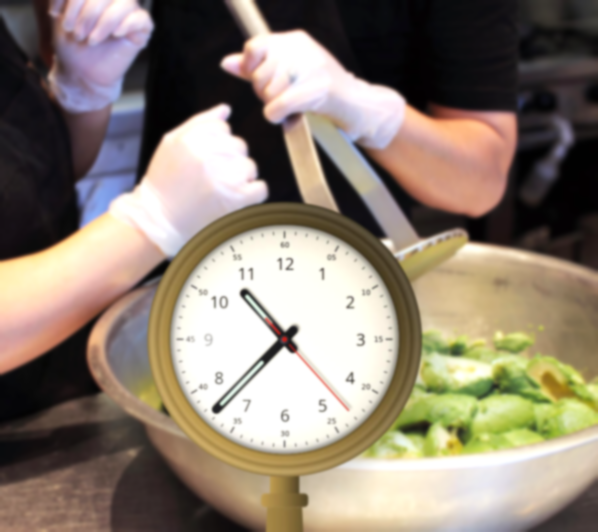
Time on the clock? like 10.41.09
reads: 10.37.23
